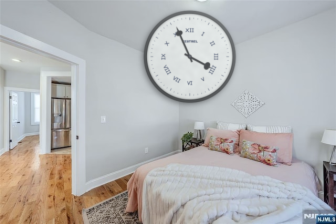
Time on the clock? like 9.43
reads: 3.56
